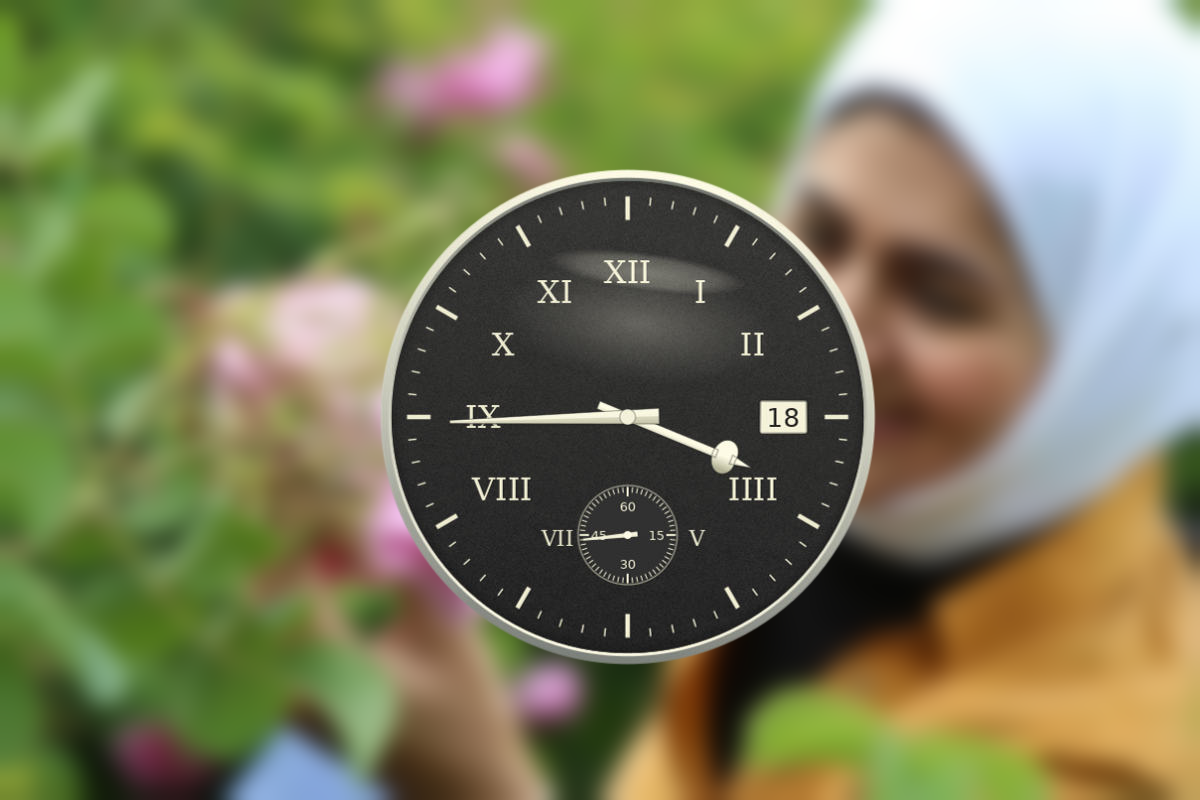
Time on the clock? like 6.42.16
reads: 3.44.44
